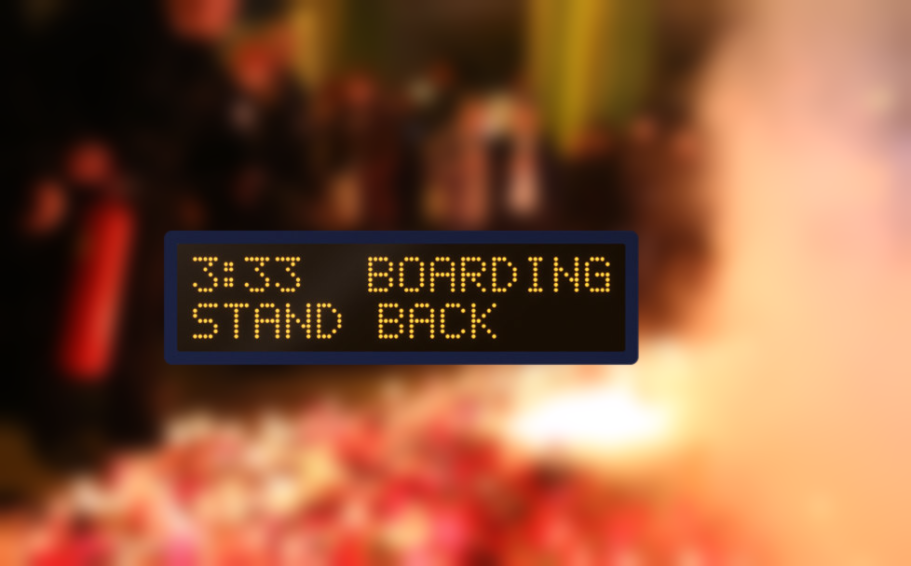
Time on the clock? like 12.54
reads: 3.33
